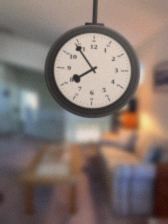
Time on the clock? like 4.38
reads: 7.54
